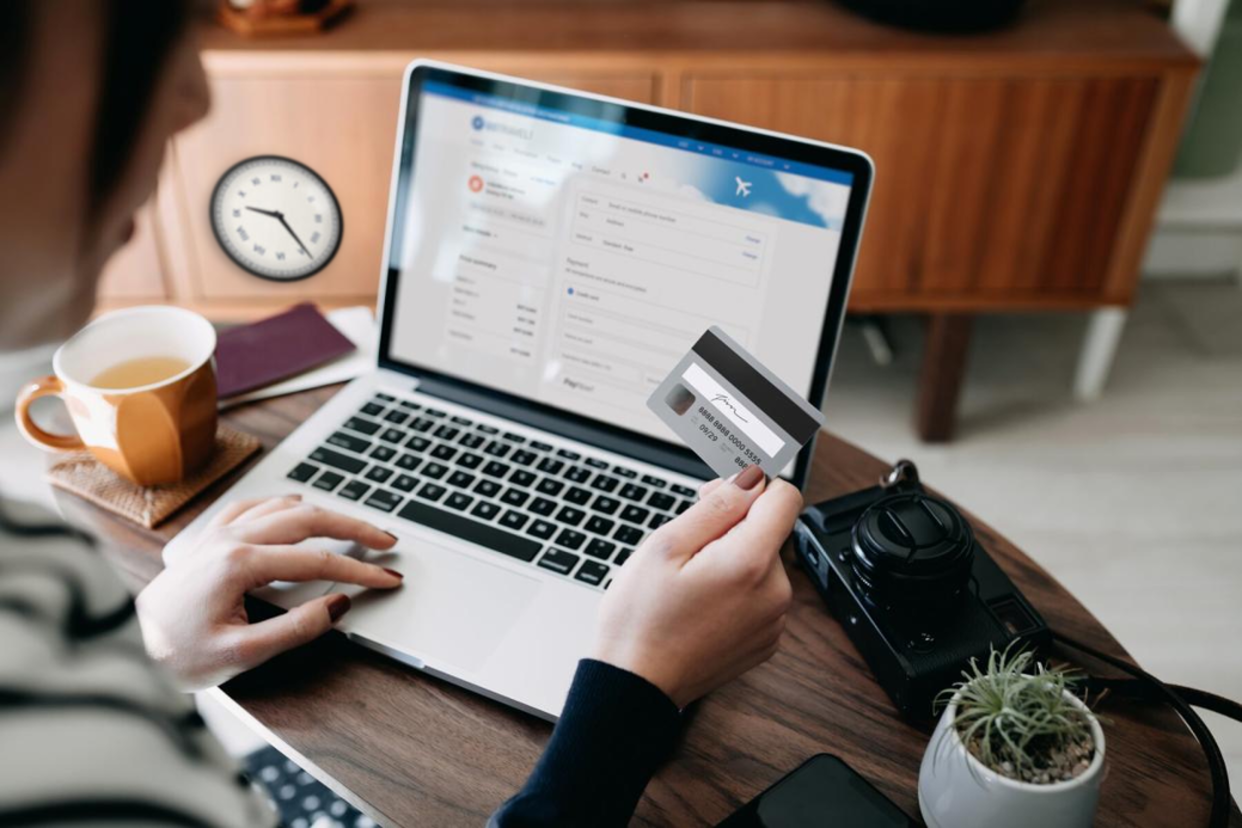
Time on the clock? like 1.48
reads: 9.24
